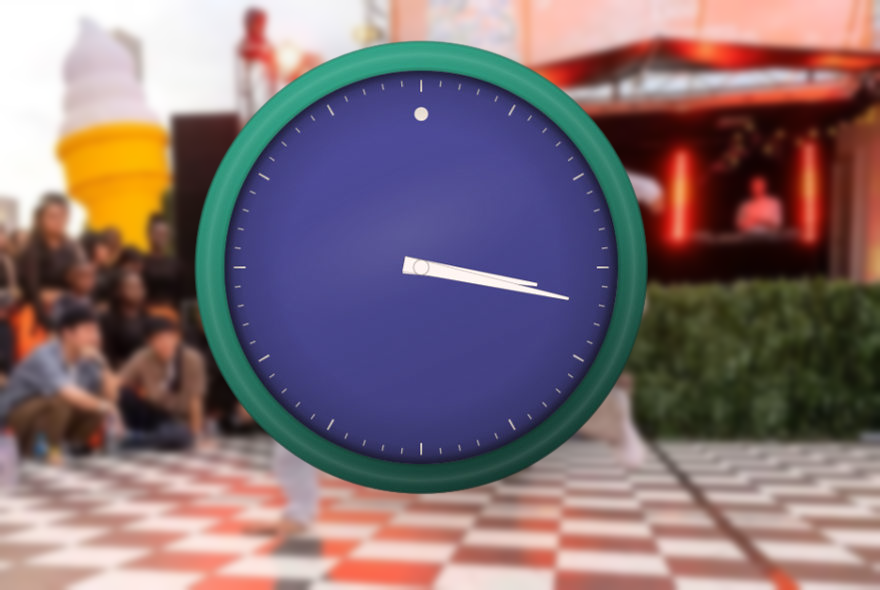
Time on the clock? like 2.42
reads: 3.17
